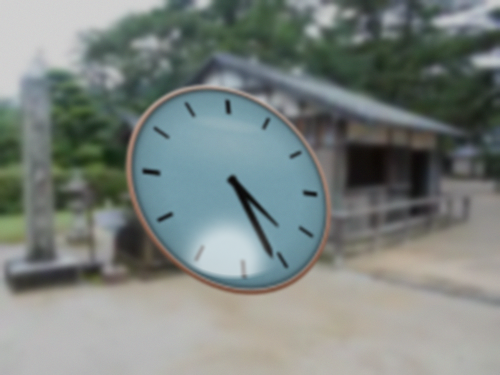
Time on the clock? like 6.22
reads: 4.26
